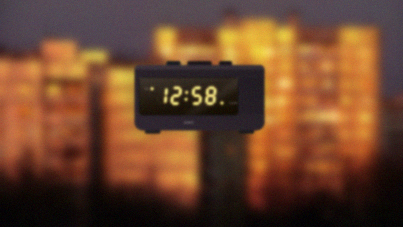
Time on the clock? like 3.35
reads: 12.58
